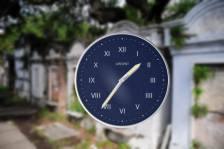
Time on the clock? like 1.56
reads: 1.36
